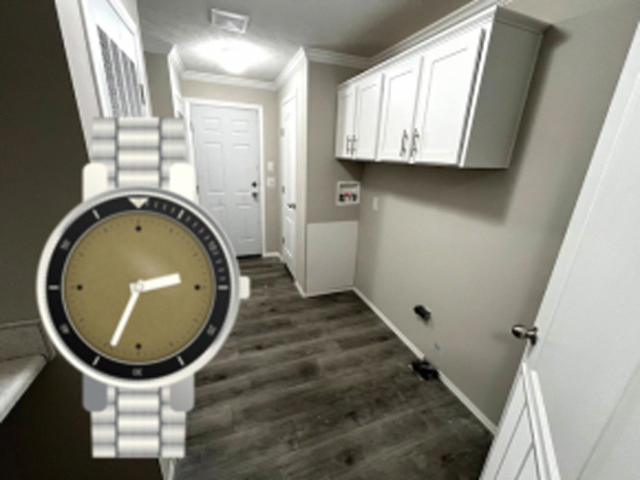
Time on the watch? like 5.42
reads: 2.34
